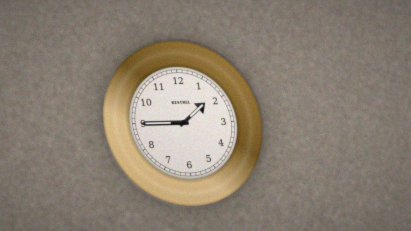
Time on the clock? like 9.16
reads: 1.45
